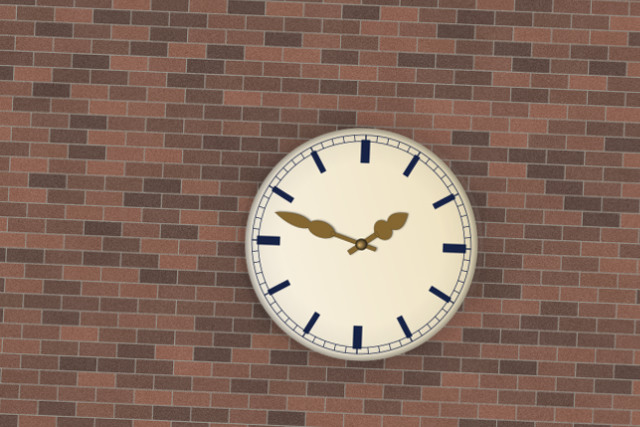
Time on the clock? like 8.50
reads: 1.48
